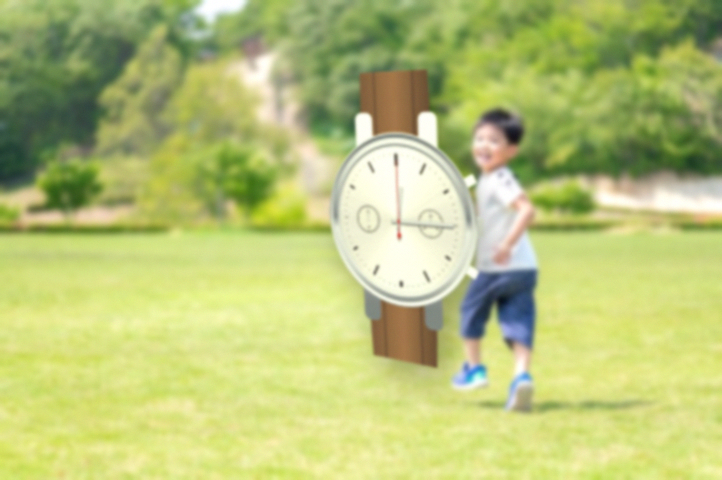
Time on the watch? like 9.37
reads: 12.15
